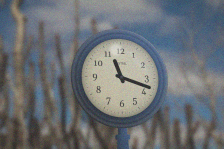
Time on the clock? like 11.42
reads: 11.18
